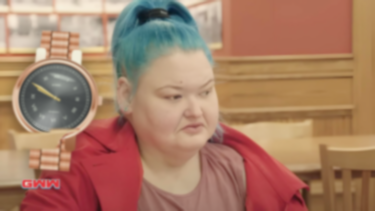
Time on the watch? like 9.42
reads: 9.50
